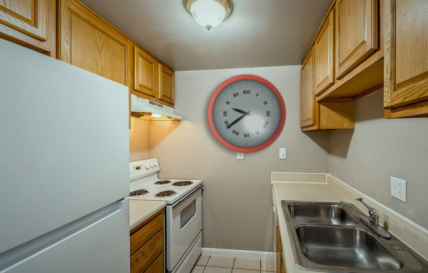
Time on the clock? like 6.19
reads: 9.39
